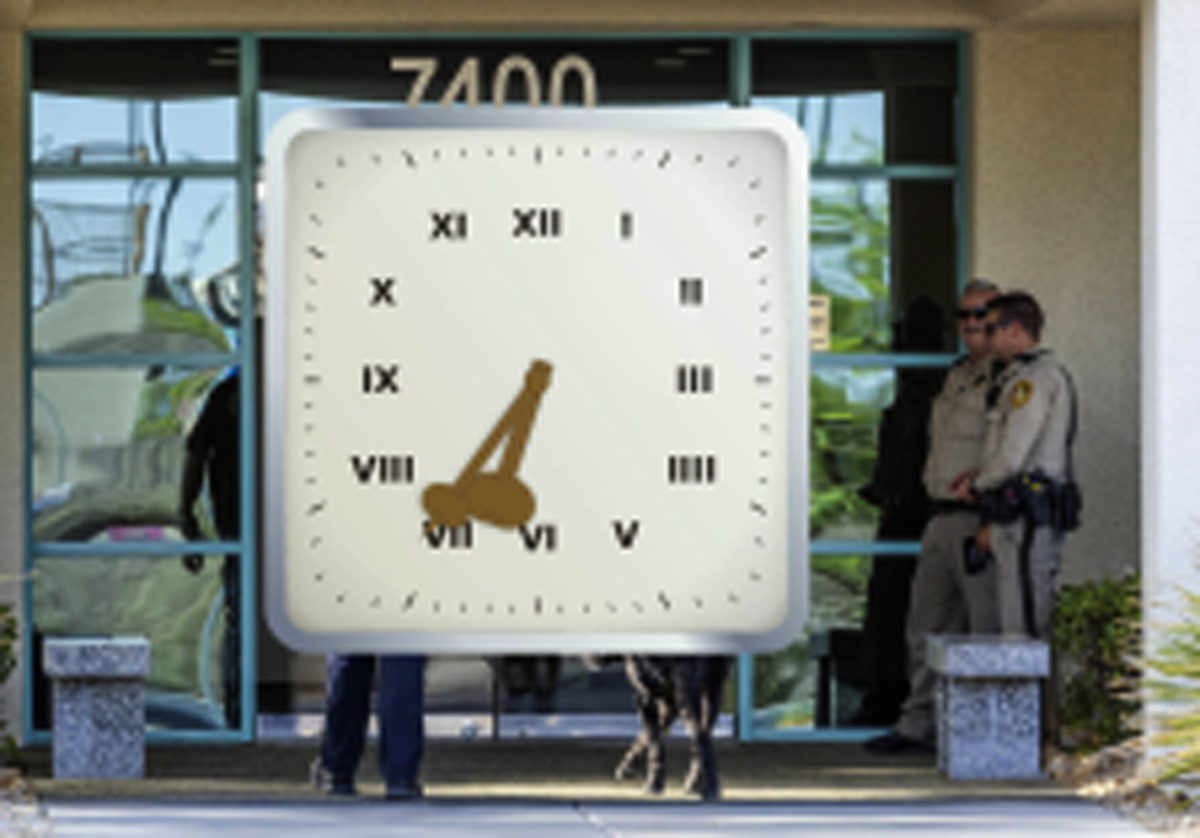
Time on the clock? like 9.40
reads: 6.36
